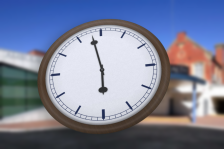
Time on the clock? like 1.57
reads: 5.58
